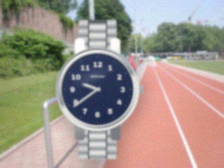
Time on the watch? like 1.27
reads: 9.39
